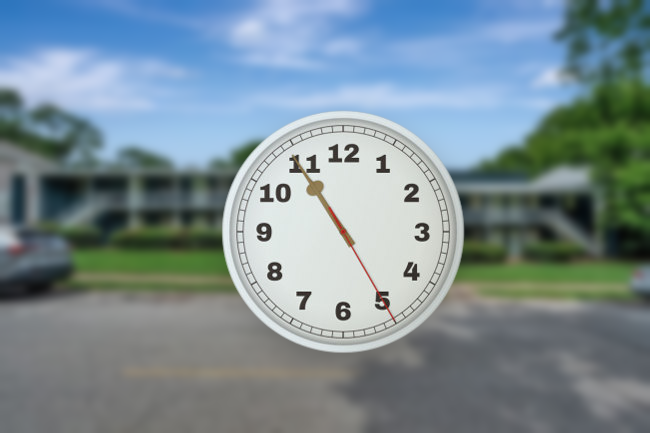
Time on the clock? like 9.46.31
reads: 10.54.25
